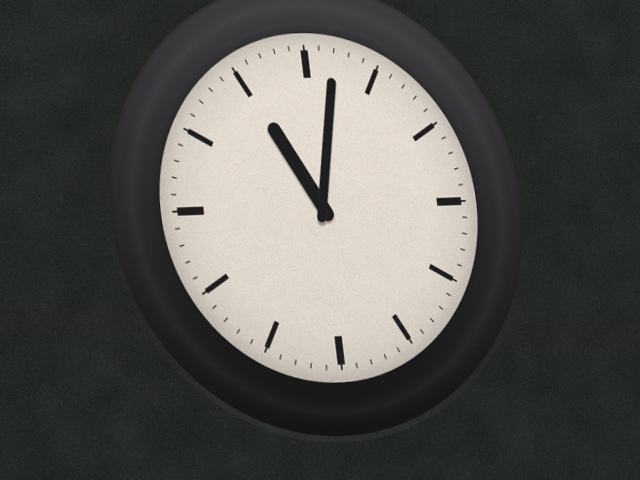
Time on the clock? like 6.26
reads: 11.02
